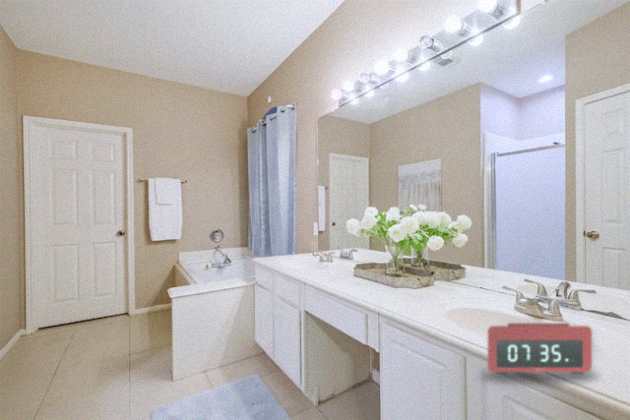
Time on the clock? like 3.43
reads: 7.35
